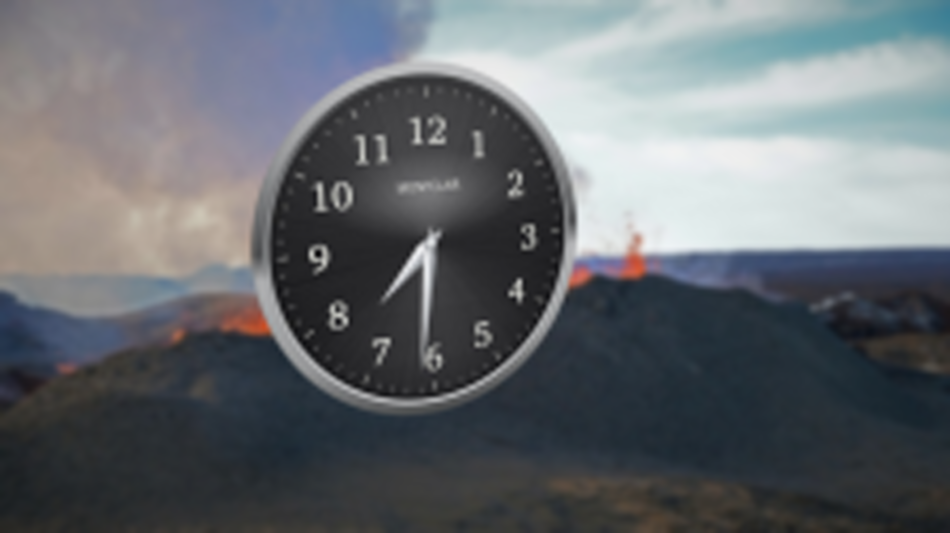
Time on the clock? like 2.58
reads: 7.31
